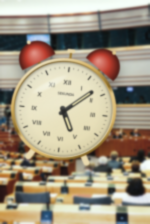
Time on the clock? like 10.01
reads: 5.08
